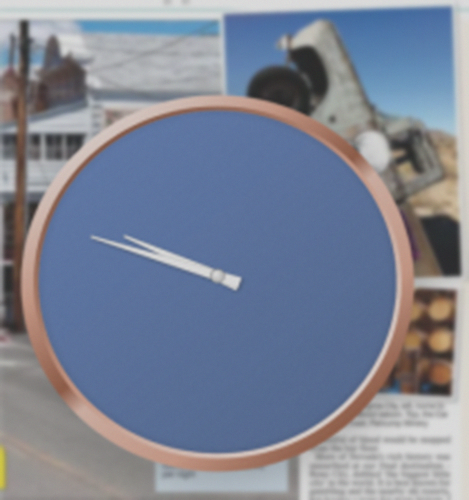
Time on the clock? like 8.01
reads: 9.48
